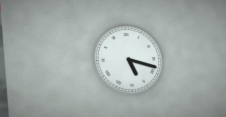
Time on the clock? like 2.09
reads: 5.18
